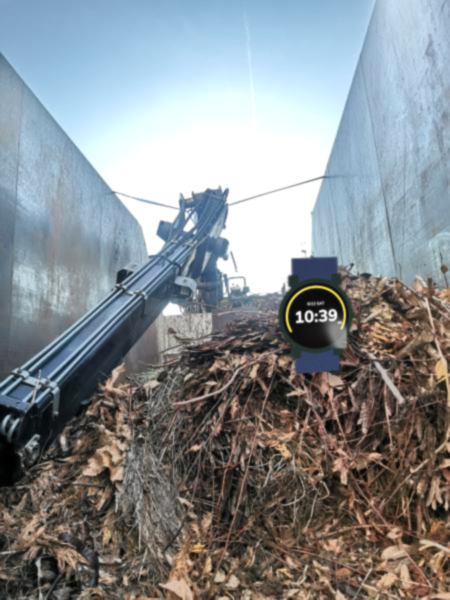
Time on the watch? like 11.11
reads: 10.39
